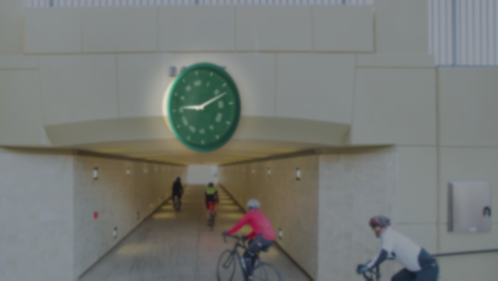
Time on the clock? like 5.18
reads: 9.12
